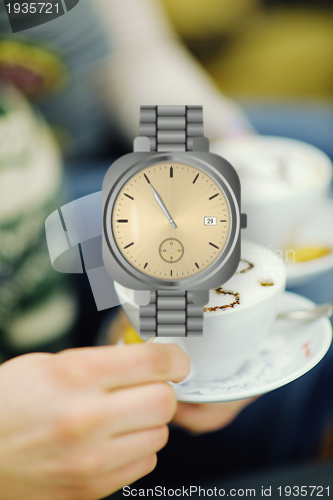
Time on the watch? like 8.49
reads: 10.55
